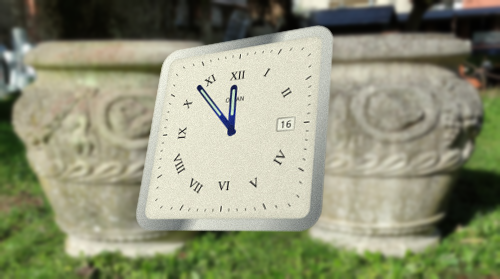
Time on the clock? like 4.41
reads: 11.53
